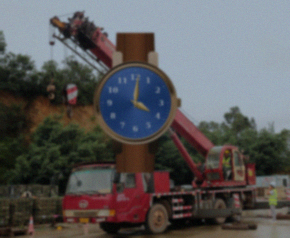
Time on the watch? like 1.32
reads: 4.01
